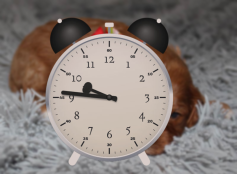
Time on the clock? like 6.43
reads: 9.46
